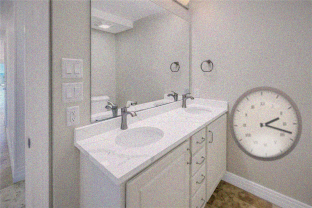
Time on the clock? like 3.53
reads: 2.18
